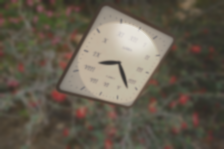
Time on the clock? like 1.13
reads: 8.22
